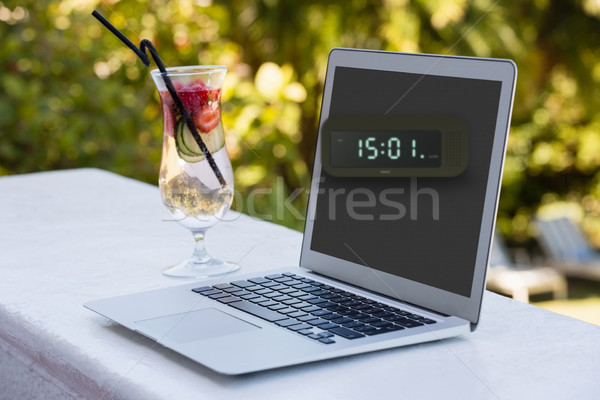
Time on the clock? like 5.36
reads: 15.01
